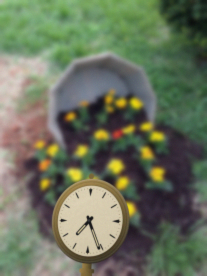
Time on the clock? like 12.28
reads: 7.26
